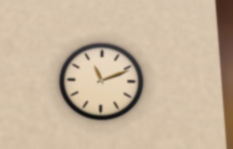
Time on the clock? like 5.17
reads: 11.11
